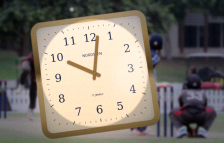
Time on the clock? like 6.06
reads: 10.02
